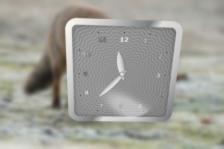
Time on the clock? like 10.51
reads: 11.37
